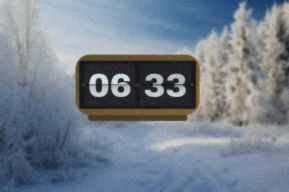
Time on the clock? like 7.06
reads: 6.33
